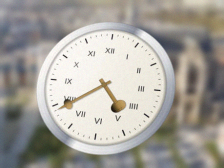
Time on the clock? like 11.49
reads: 4.39
